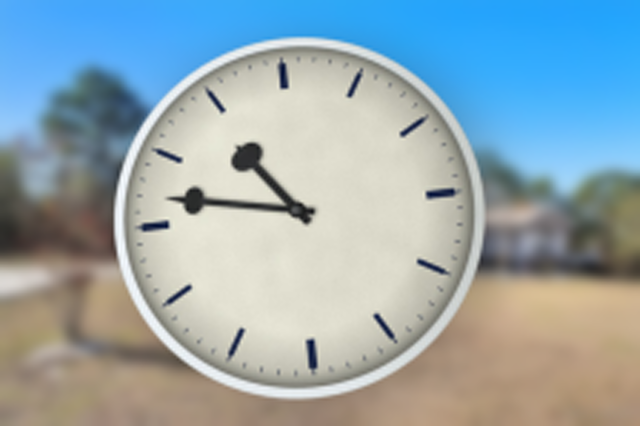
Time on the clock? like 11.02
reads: 10.47
